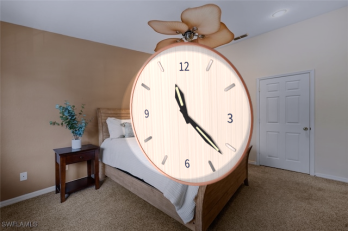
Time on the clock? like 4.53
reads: 11.22
